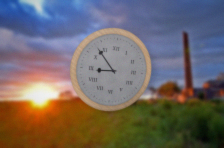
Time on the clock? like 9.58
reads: 8.53
